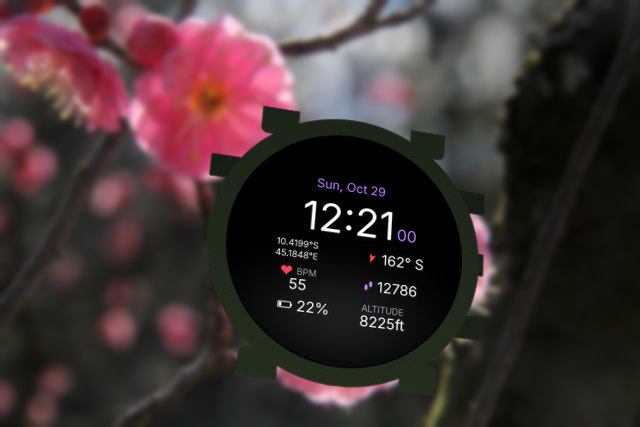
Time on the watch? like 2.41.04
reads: 12.21.00
